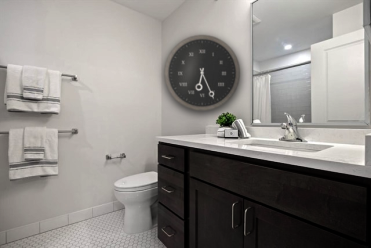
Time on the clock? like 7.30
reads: 6.26
